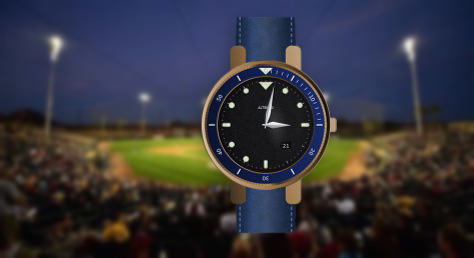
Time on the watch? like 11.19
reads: 3.02
